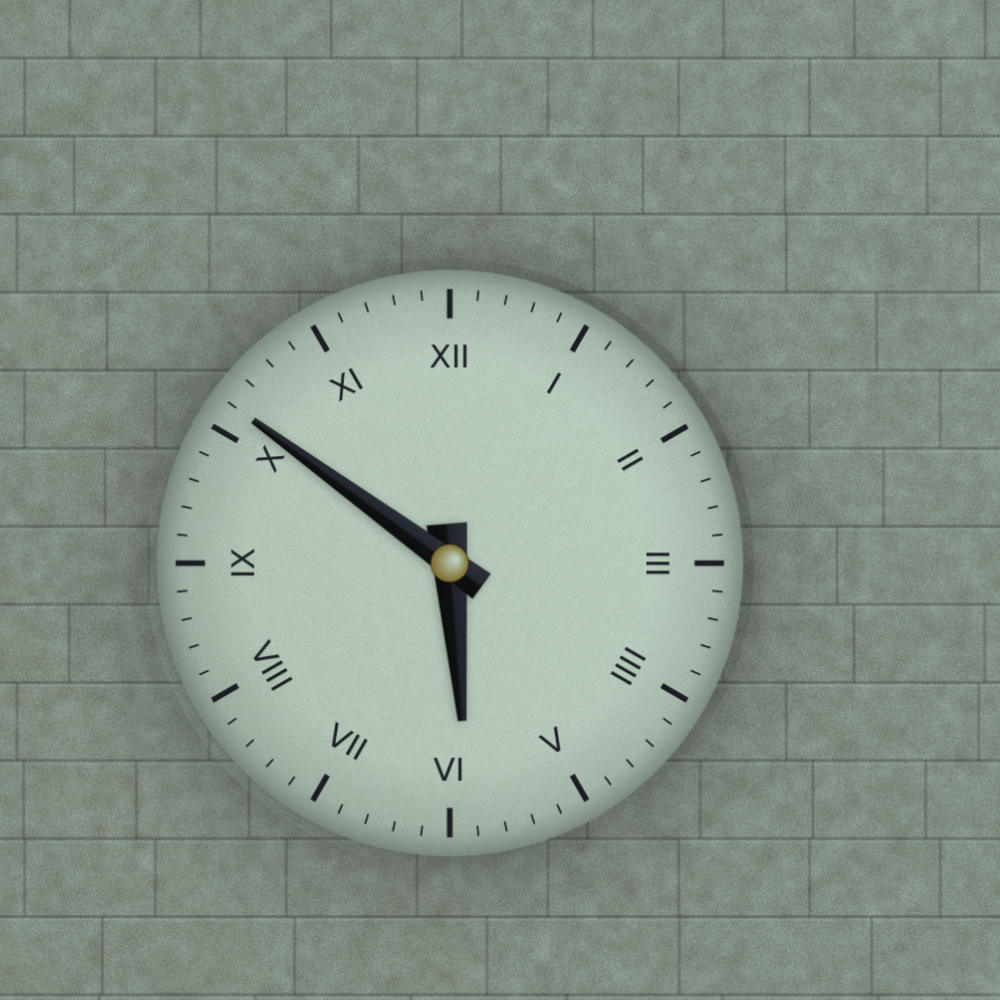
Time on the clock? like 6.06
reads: 5.51
